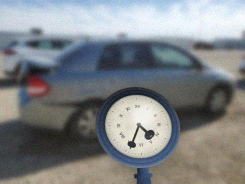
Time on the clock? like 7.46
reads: 4.34
